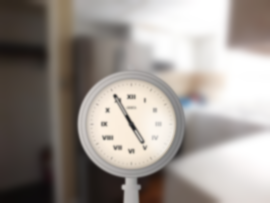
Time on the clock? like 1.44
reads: 4.55
